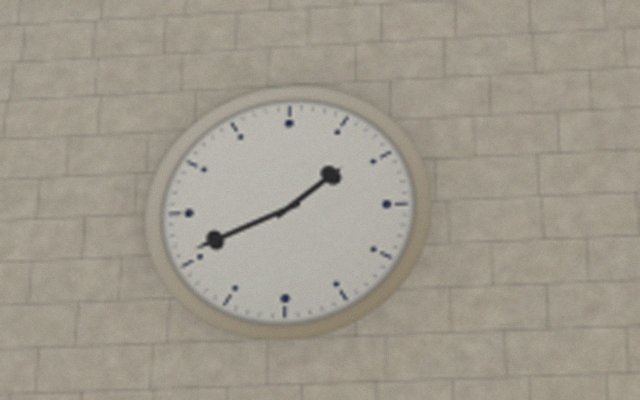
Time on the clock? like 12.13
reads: 1.41
